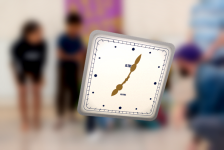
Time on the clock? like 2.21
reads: 7.03
